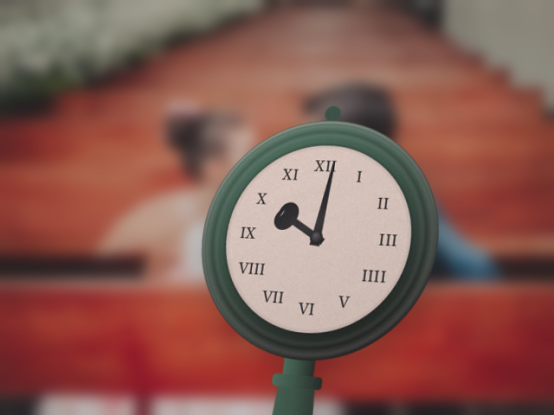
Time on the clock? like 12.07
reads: 10.01
